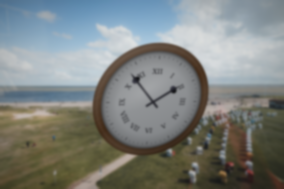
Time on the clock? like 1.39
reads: 1.53
